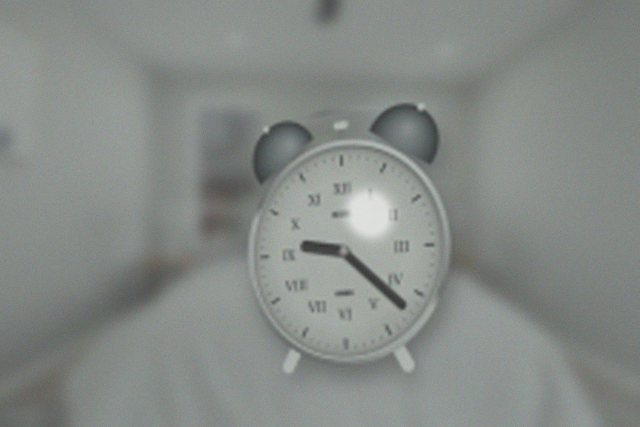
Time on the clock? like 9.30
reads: 9.22
